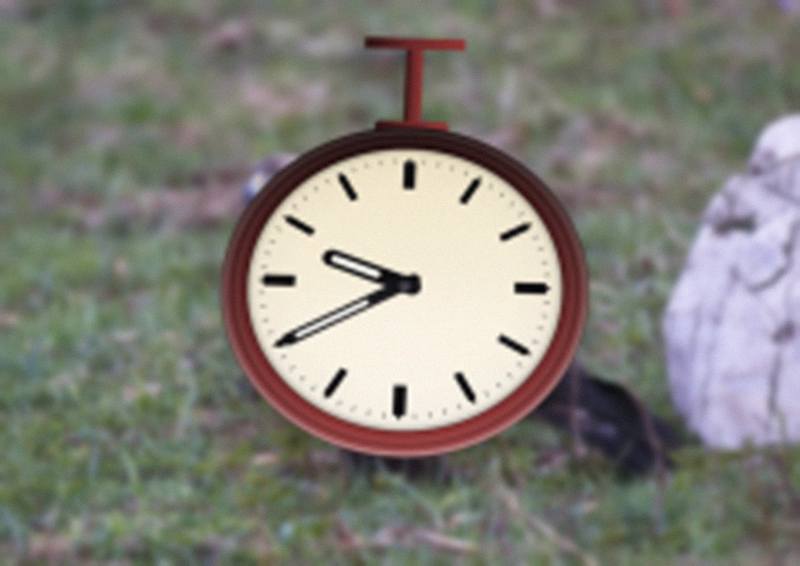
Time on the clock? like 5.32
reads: 9.40
